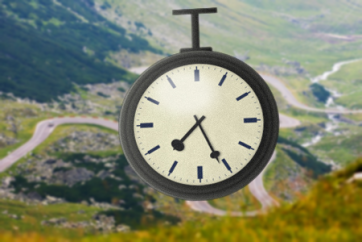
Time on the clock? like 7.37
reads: 7.26
